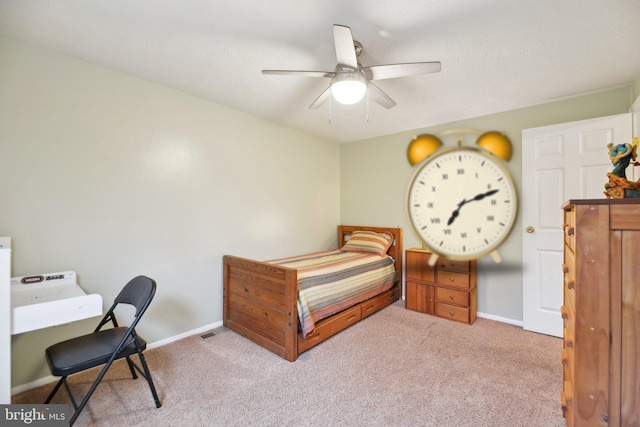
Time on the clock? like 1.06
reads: 7.12
